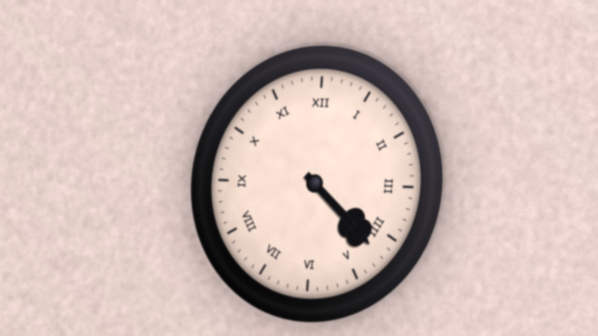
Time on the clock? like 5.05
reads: 4.22
